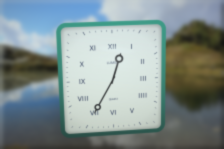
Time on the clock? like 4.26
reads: 12.35
